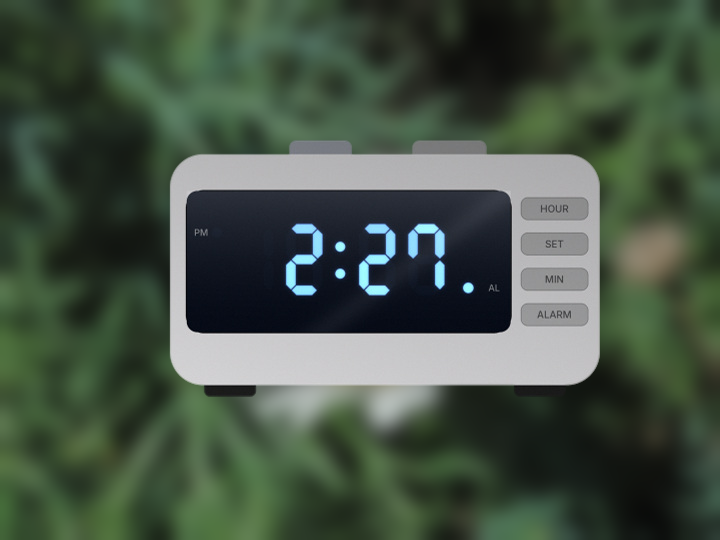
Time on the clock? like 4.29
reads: 2.27
